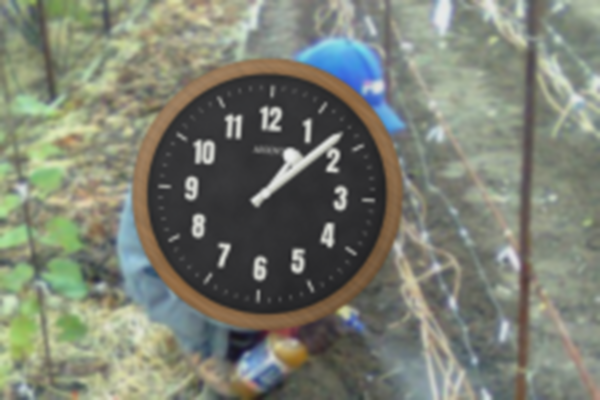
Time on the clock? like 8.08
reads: 1.08
